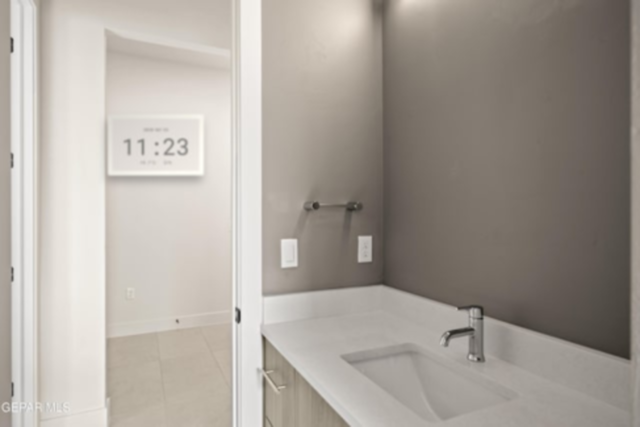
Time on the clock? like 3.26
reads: 11.23
